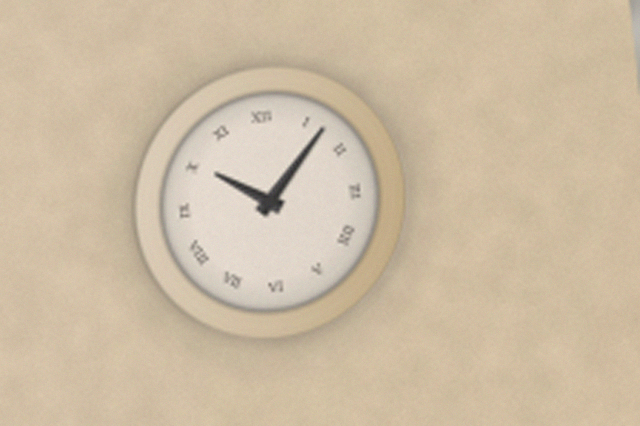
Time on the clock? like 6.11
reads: 10.07
